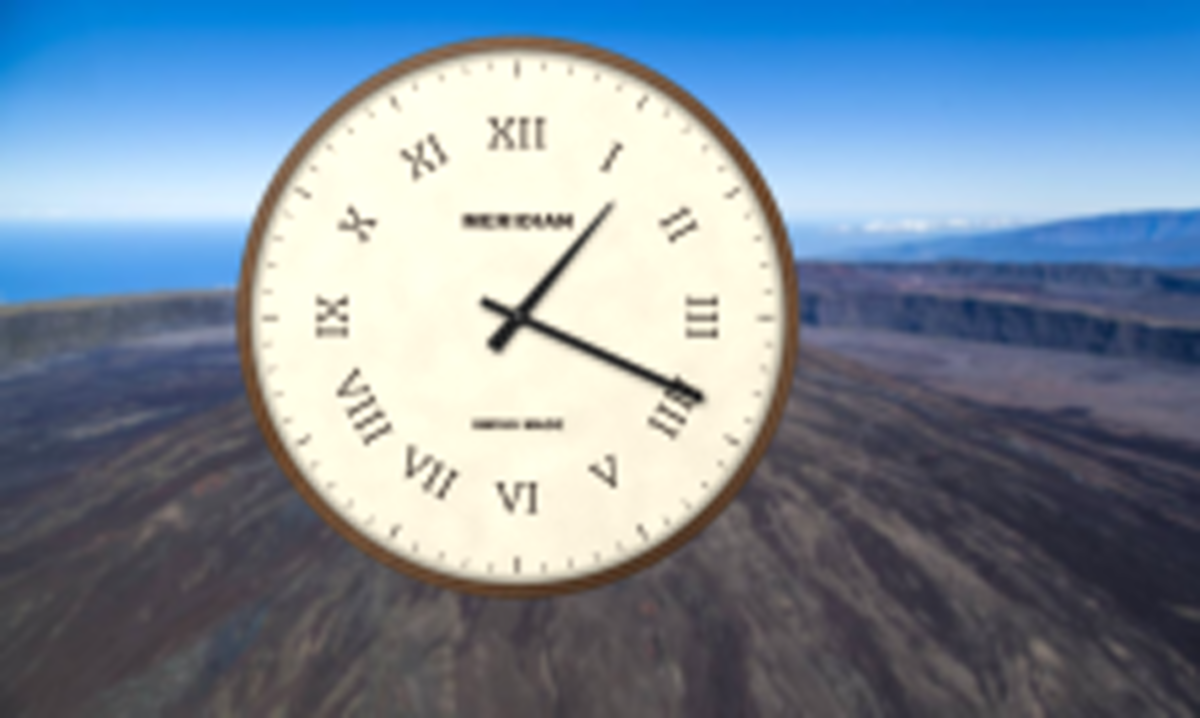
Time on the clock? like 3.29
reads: 1.19
